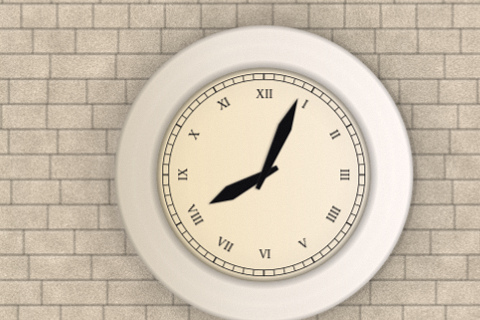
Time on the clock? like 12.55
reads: 8.04
